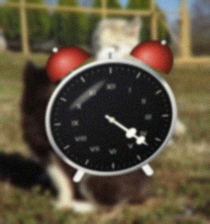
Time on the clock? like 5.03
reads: 4.22
